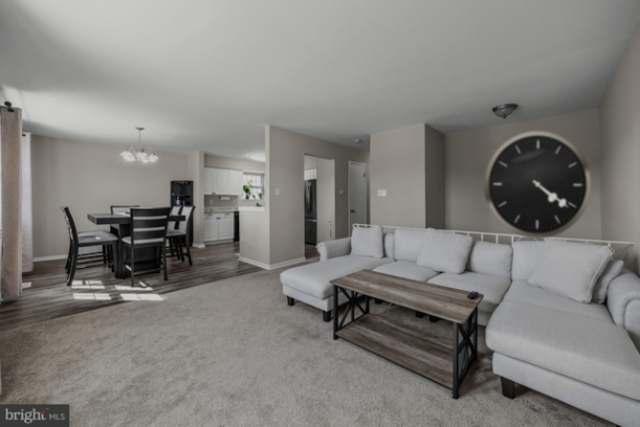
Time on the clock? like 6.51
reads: 4.21
